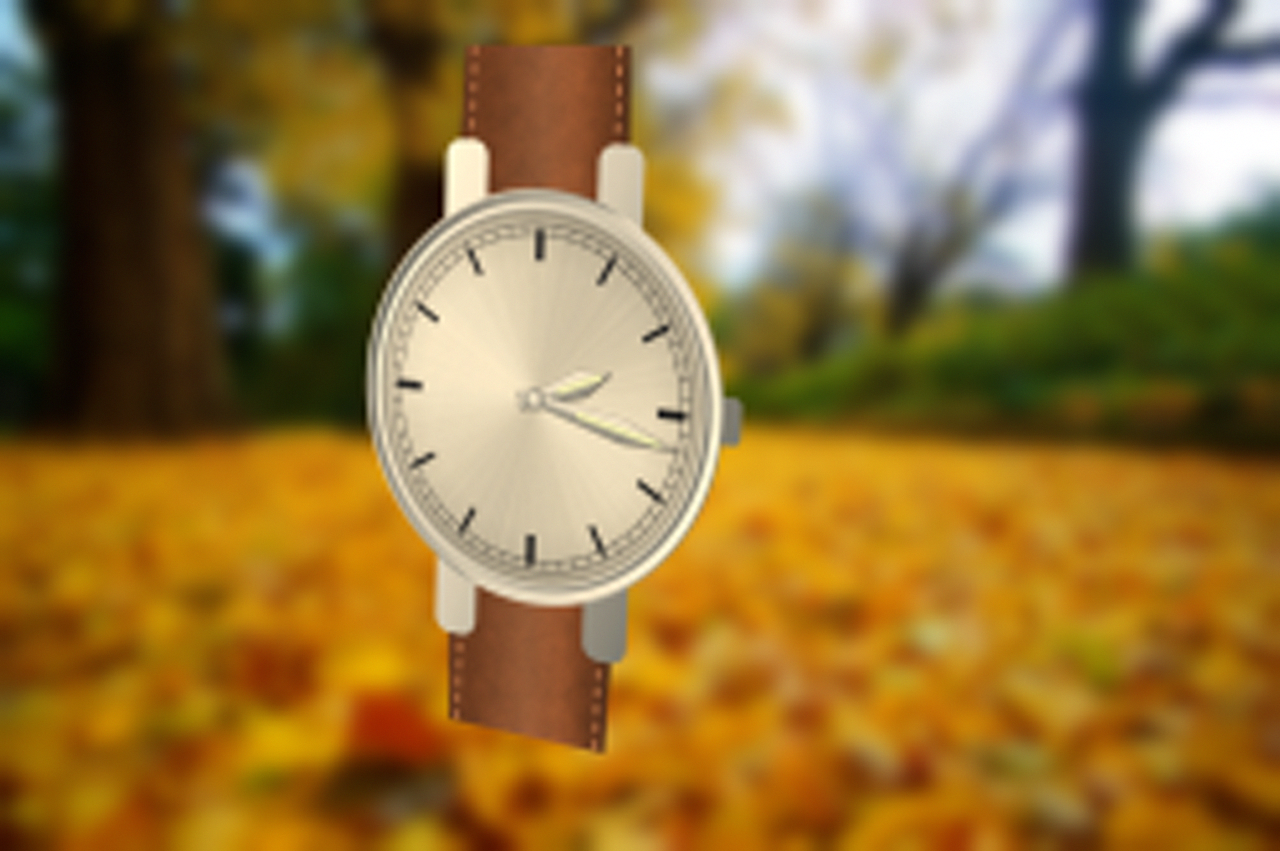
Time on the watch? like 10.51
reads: 2.17
